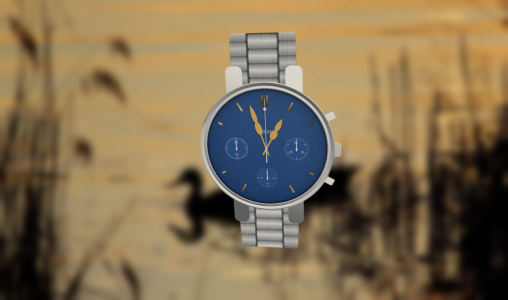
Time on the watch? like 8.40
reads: 12.57
